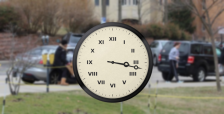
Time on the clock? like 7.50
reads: 3.17
